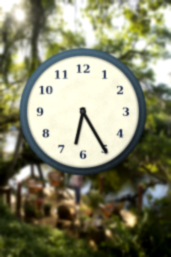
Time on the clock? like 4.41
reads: 6.25
